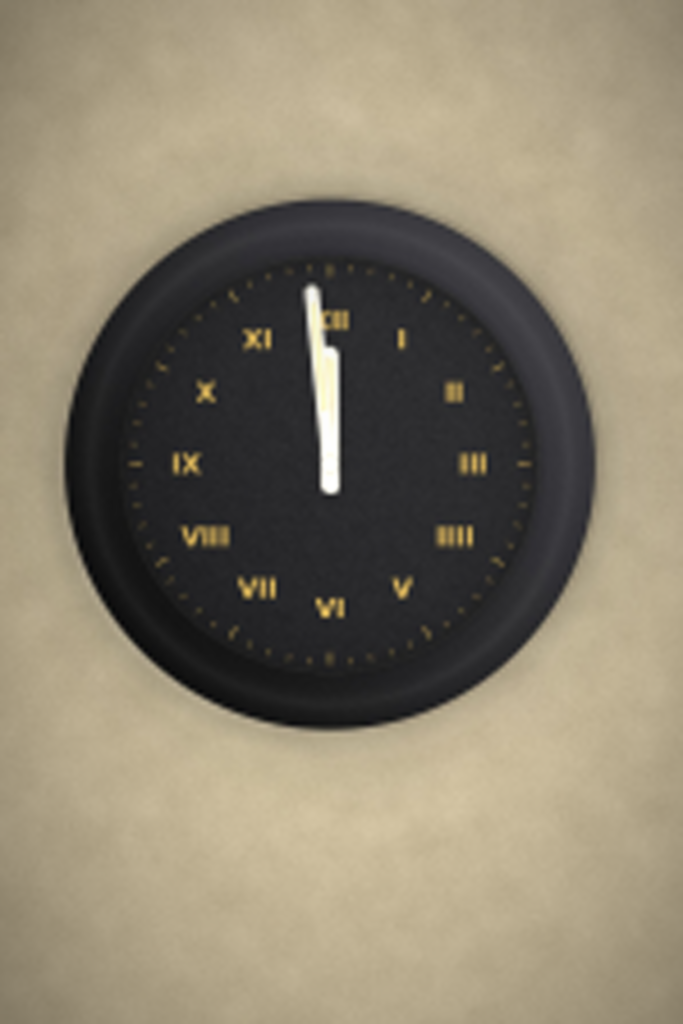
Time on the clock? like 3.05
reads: 11.59
